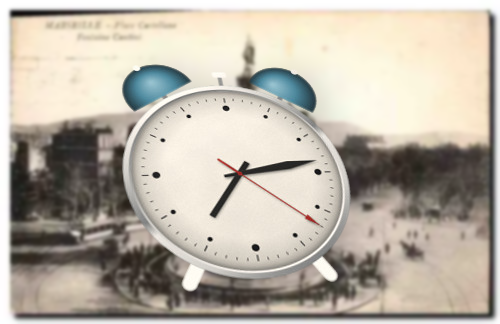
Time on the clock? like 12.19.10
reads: 7.13.22
